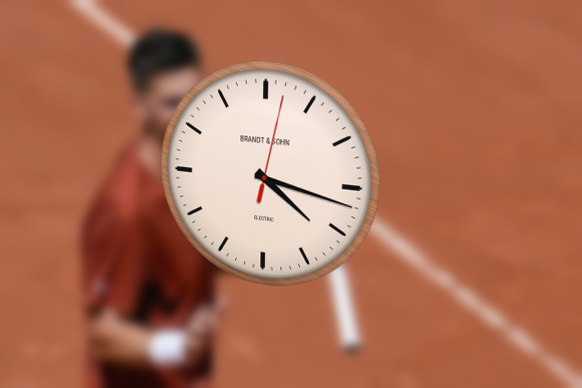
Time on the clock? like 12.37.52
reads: 4.17.02
